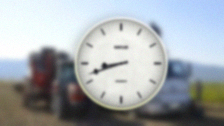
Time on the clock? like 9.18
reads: 8.42
